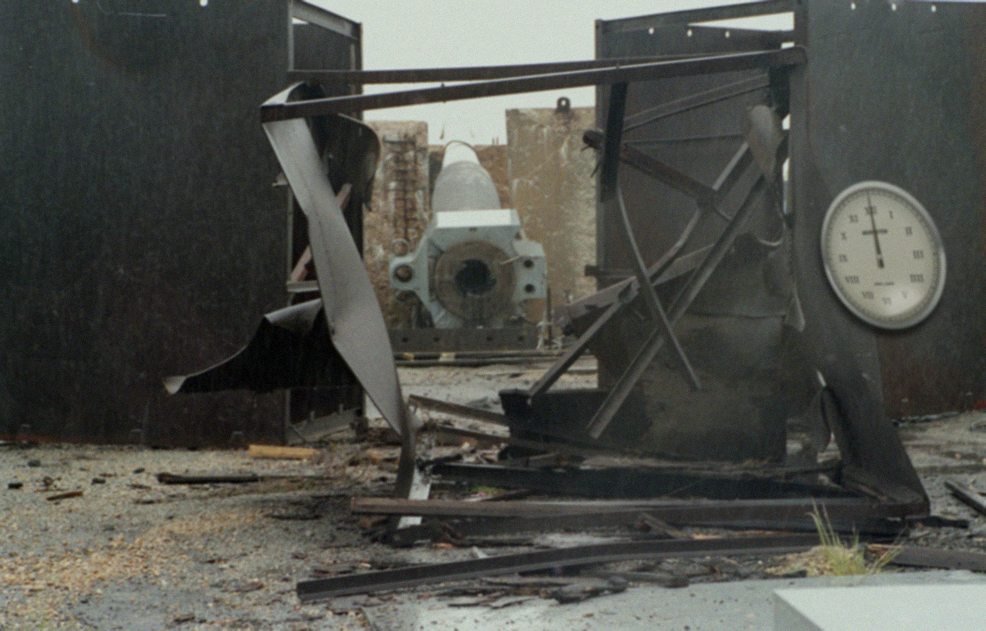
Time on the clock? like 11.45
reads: 12.00
